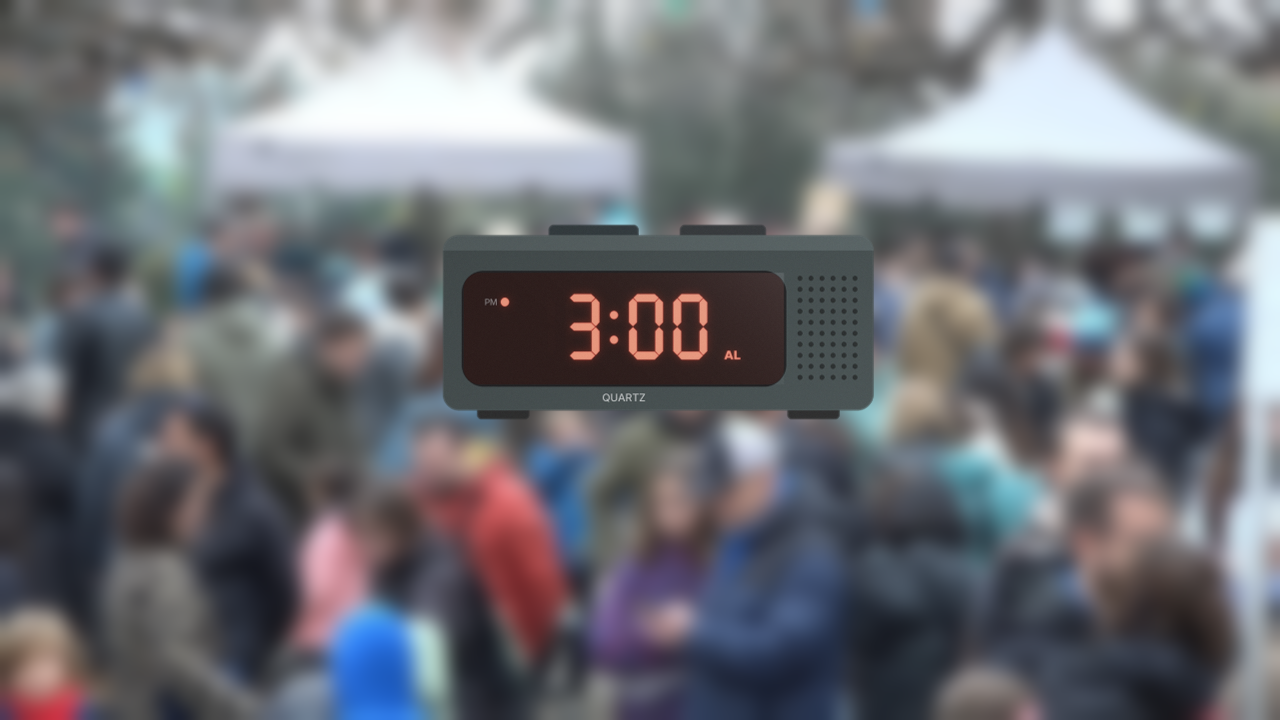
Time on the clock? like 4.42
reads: 3.00
